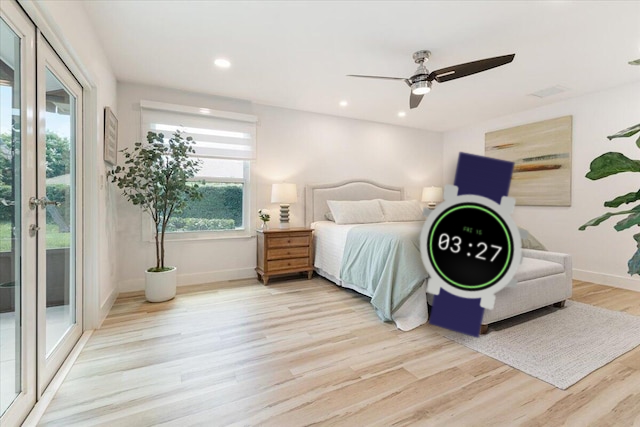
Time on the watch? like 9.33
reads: 3.27
